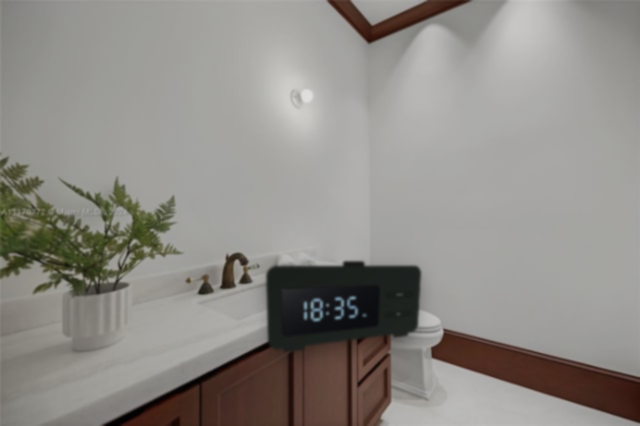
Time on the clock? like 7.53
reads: 18.35
